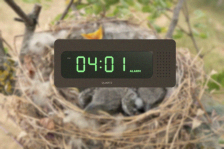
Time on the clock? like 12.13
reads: 4.01
